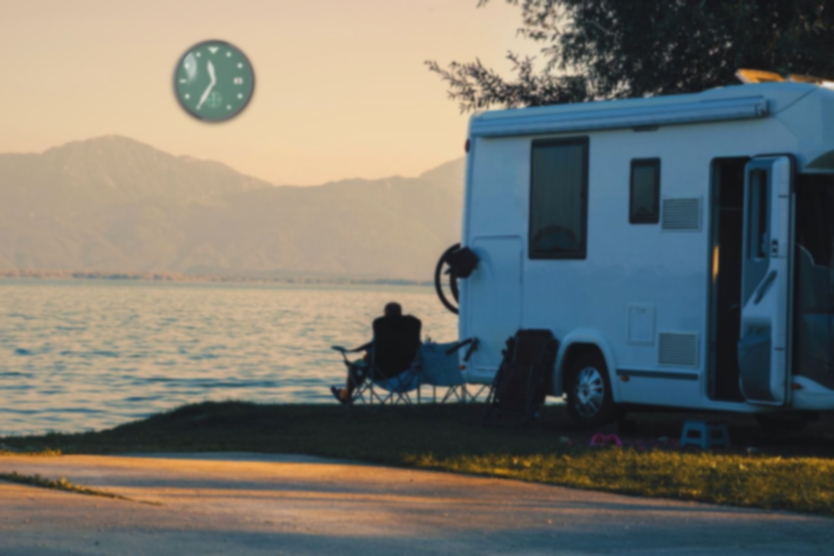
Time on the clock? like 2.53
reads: 11.35
